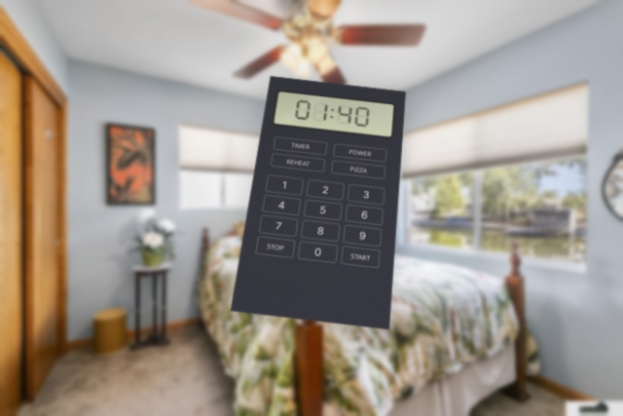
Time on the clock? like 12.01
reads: 1.40
